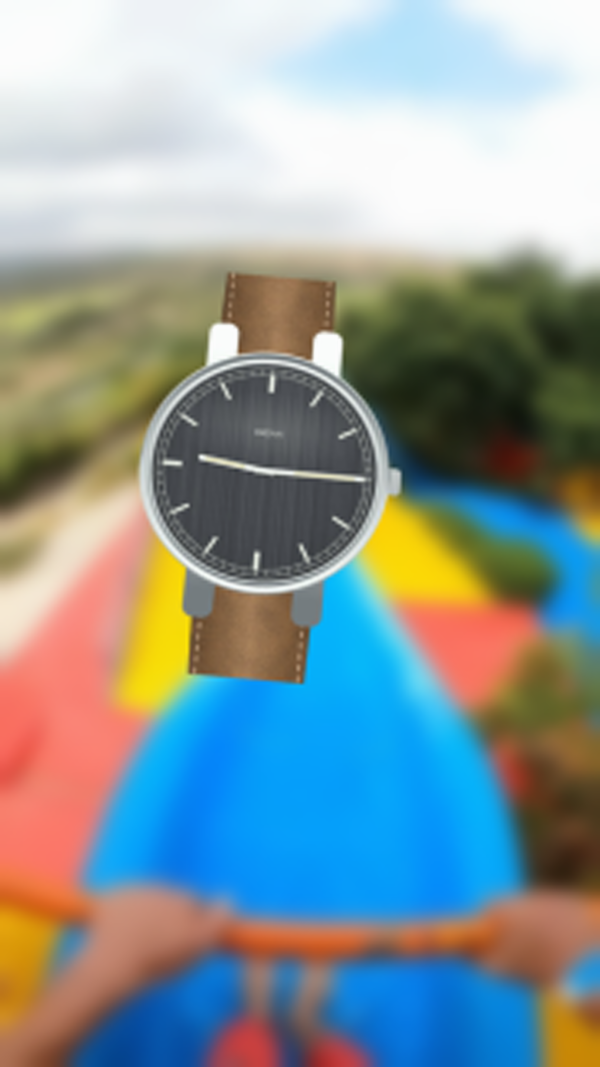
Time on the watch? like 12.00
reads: 9.15
